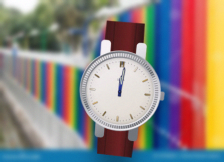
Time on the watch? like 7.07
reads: 12.01
